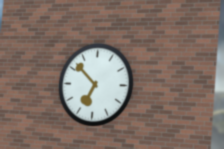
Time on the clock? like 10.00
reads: 6.52
